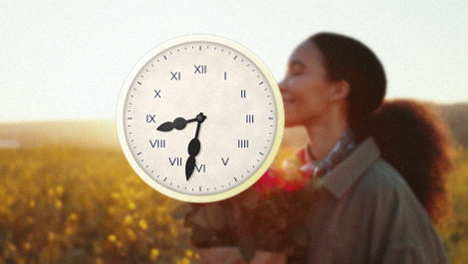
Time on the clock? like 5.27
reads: 8.32
